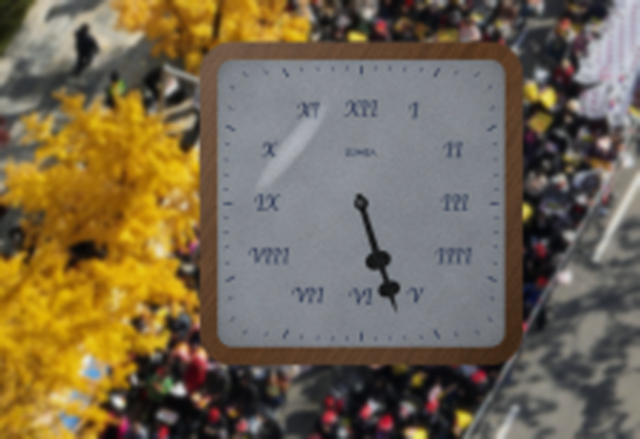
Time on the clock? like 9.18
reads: 5.27
